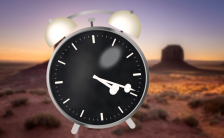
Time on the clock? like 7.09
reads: 4.19
